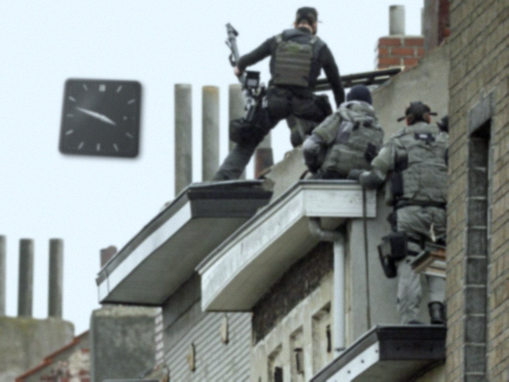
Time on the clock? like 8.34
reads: 3.48
